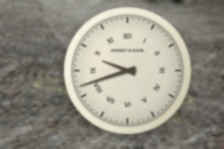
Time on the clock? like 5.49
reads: 9.42
